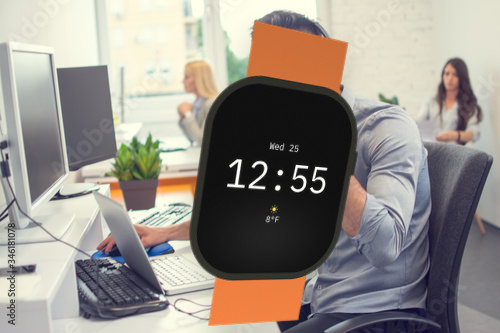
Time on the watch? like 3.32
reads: 12.55
